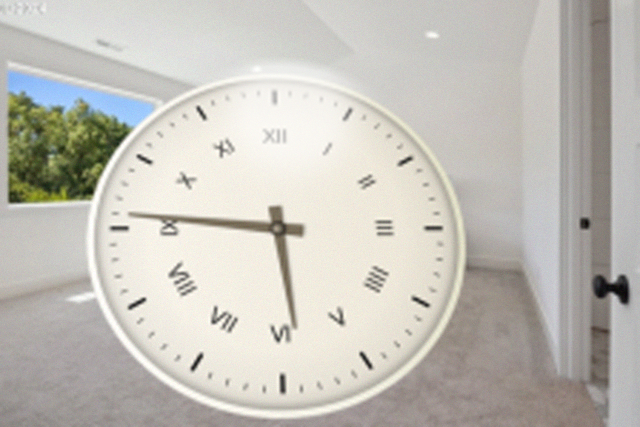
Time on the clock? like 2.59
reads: 5.46
